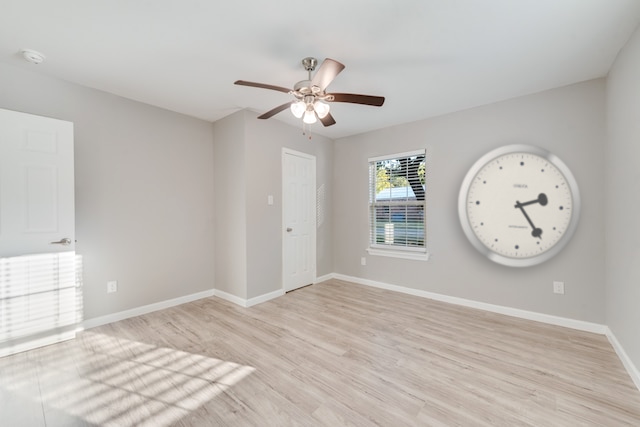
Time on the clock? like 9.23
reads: 2.24
